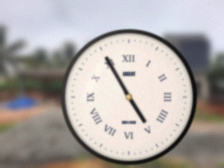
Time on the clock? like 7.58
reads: 4.55
